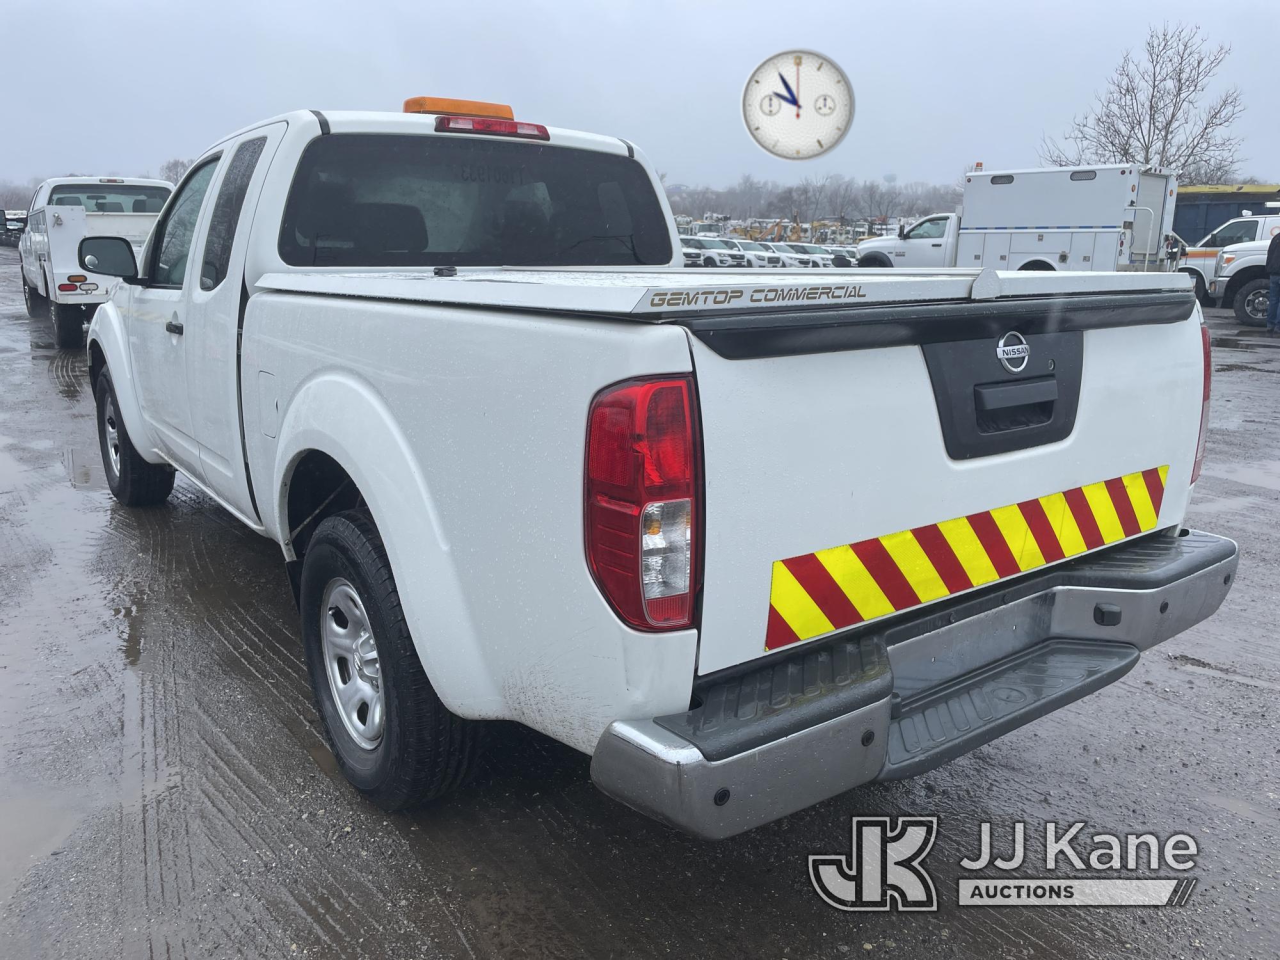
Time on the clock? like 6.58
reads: 9.55
